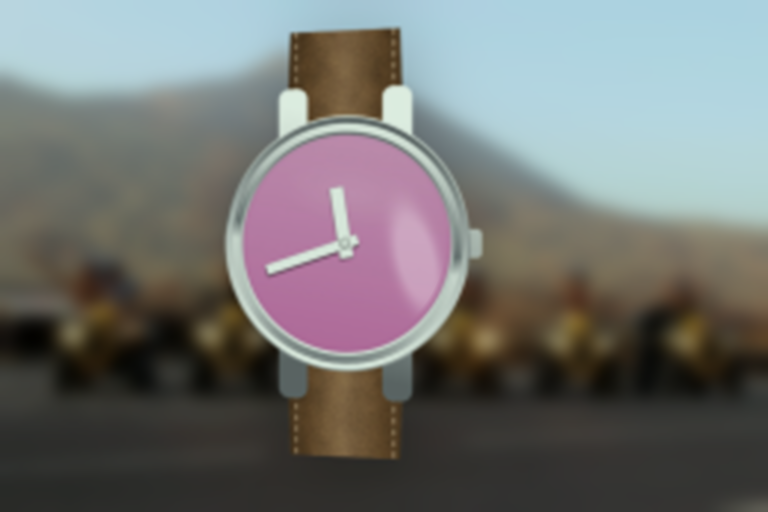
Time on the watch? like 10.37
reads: 11.42
